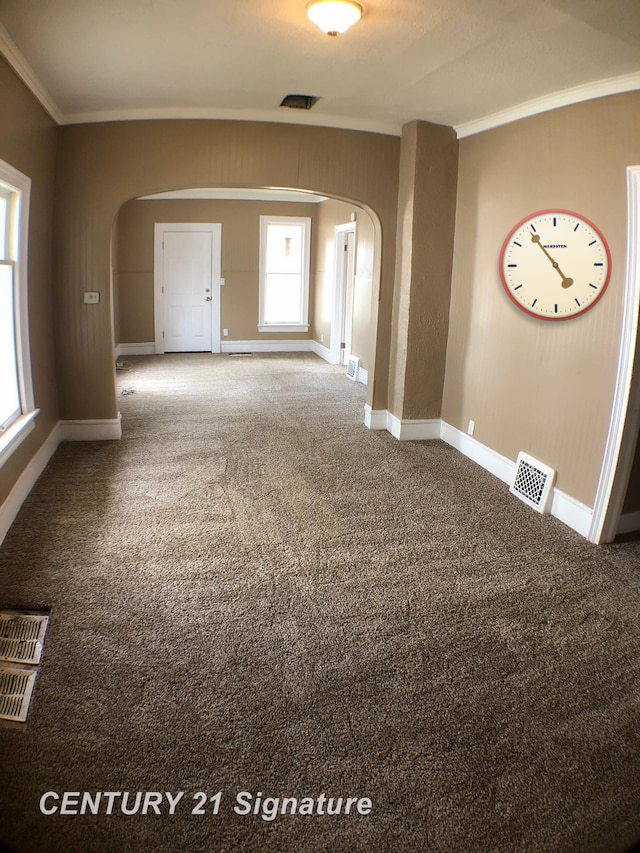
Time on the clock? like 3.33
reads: 4.54
